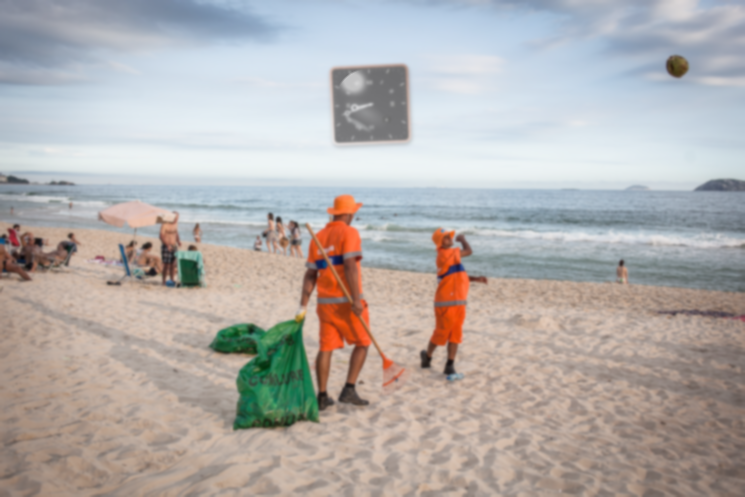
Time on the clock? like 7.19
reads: 8.42
